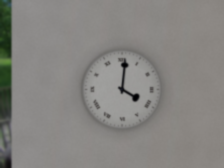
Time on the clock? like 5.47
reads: 4.01
